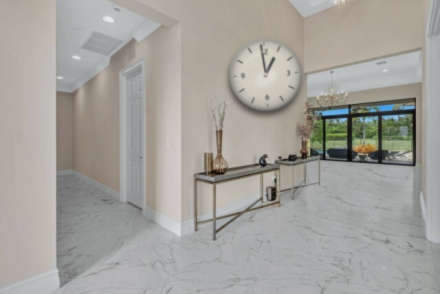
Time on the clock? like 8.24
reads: 12.59
